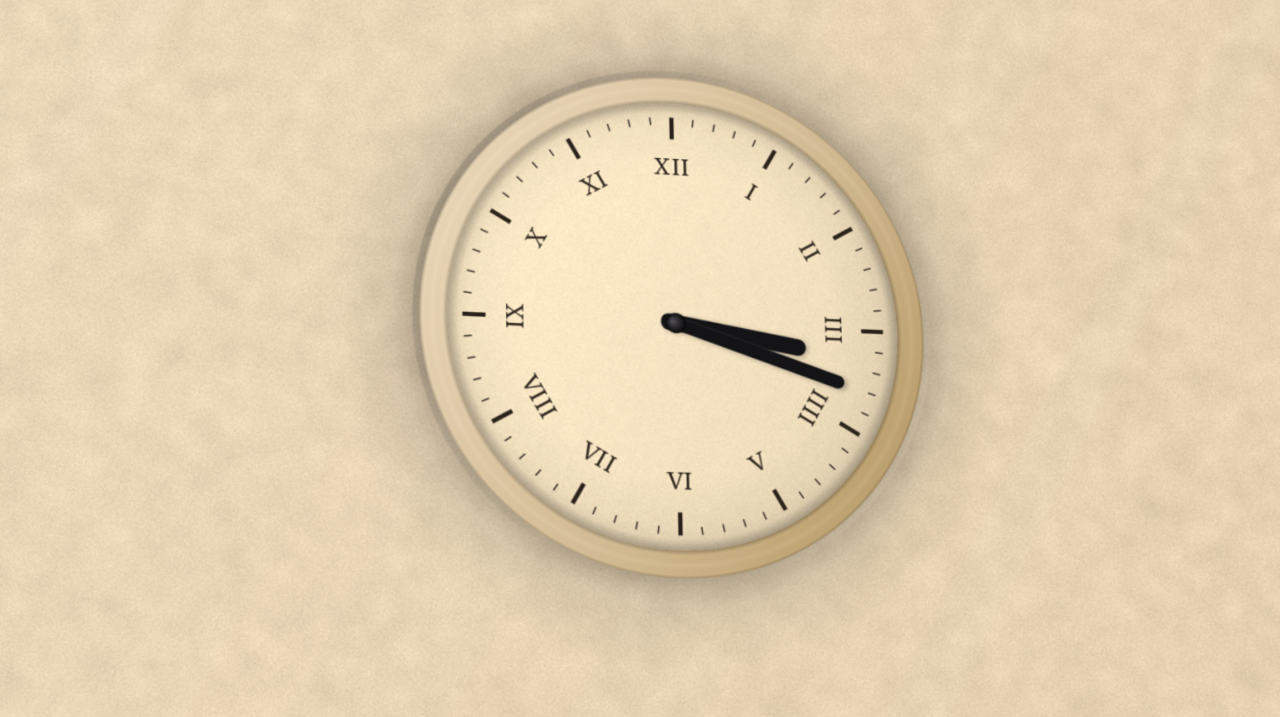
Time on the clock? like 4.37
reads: 3.18
